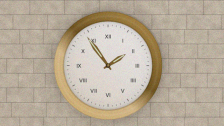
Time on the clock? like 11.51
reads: 1.54
